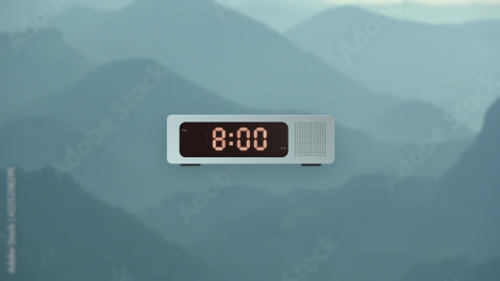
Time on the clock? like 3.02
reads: 8.00
